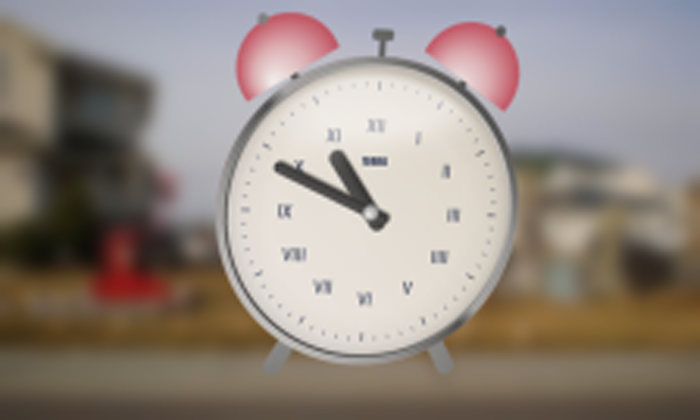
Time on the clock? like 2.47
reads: 10.49
